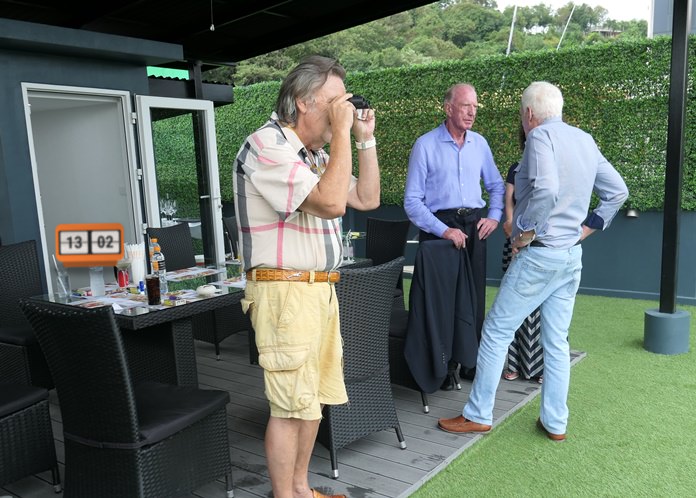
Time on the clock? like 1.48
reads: 13.02
